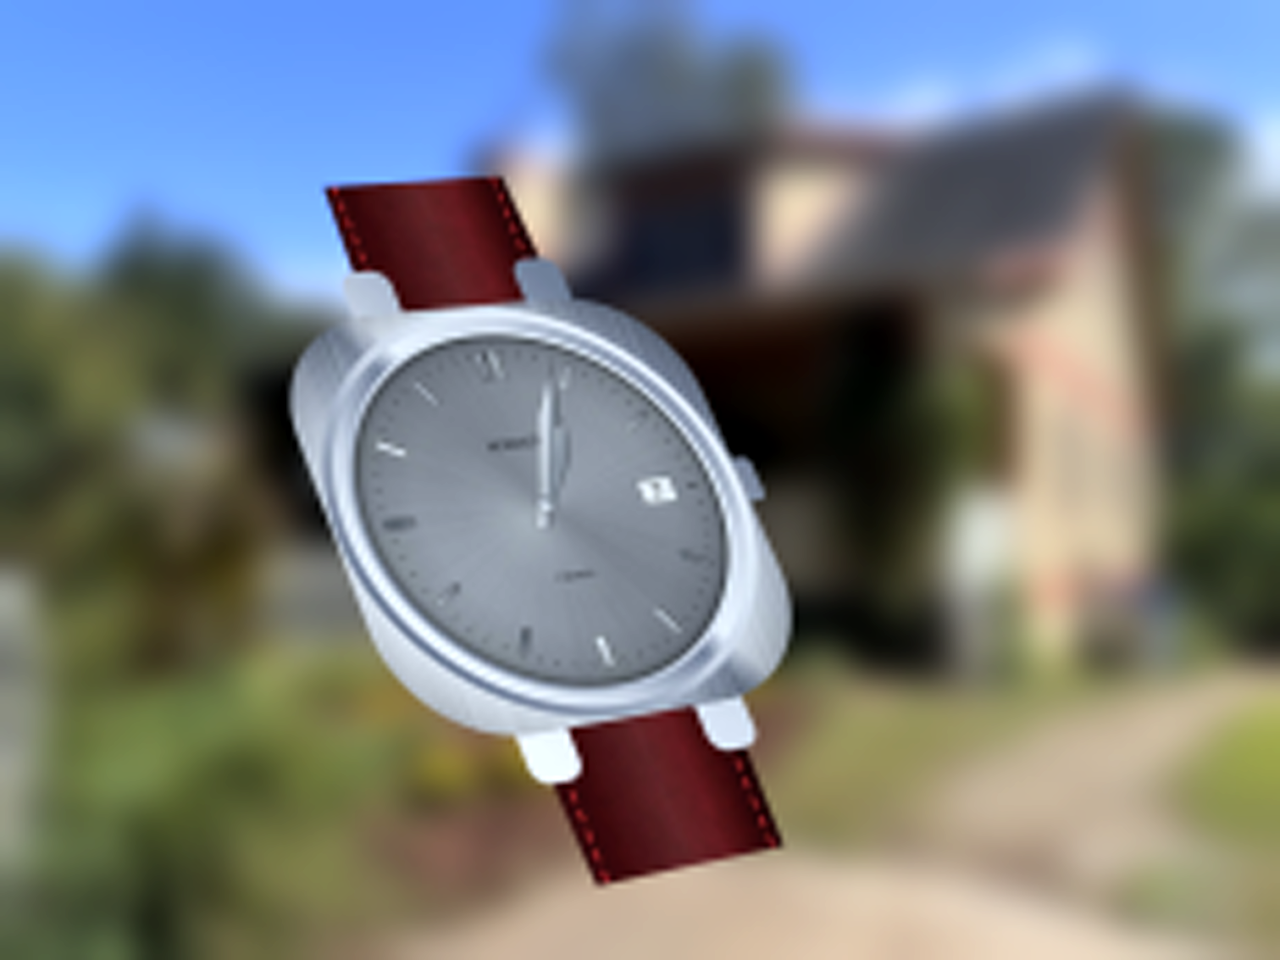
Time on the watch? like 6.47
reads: 1.04
